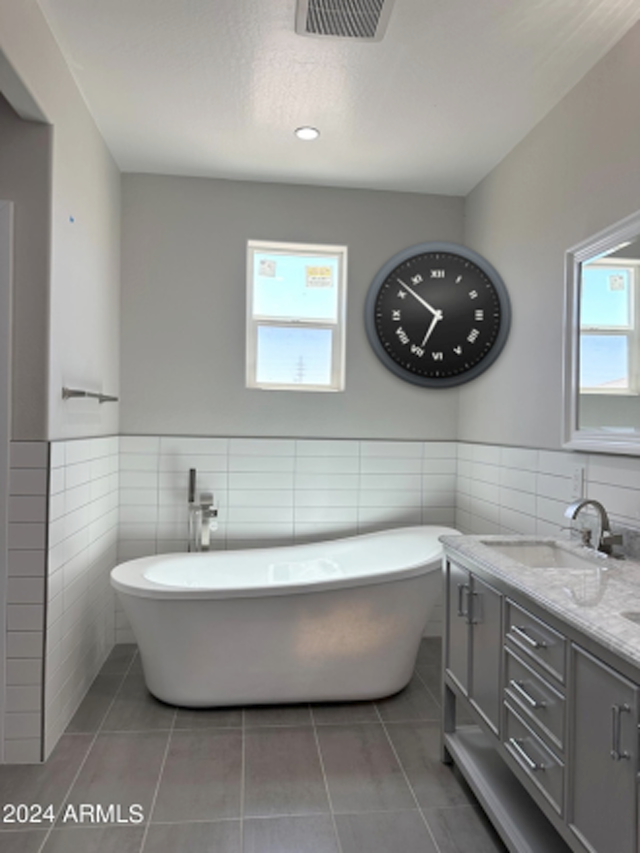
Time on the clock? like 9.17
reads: 6.52
